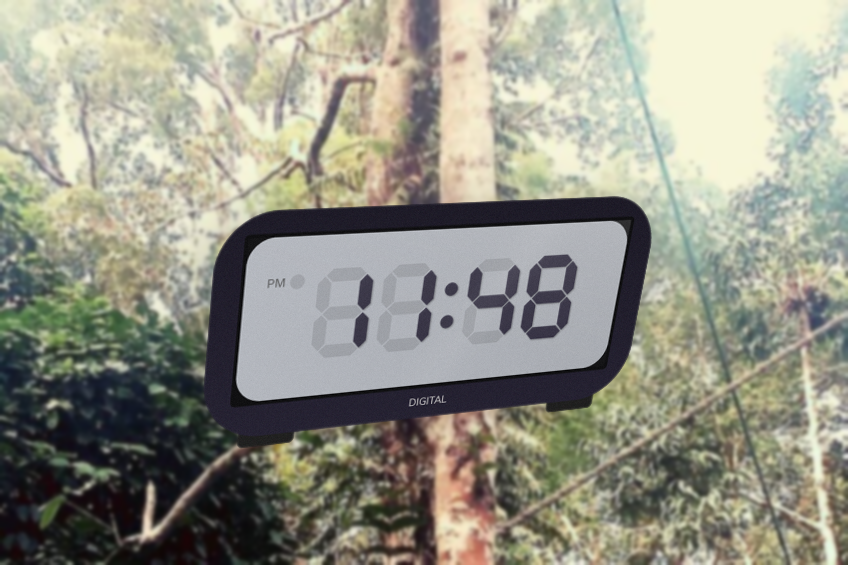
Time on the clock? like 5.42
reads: 11.48
